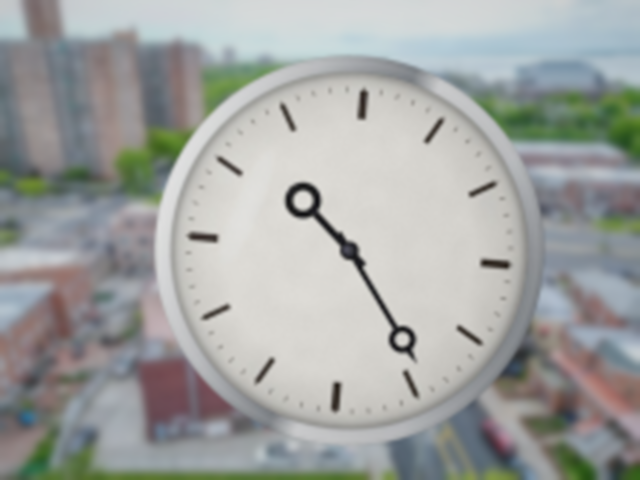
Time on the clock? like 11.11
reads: 10.24
